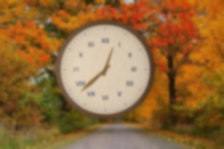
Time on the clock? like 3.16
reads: 12.38
